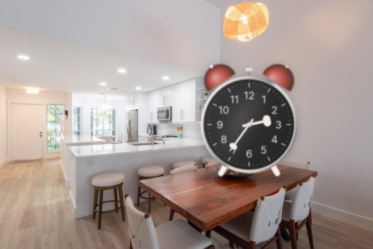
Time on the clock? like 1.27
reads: 2.36
